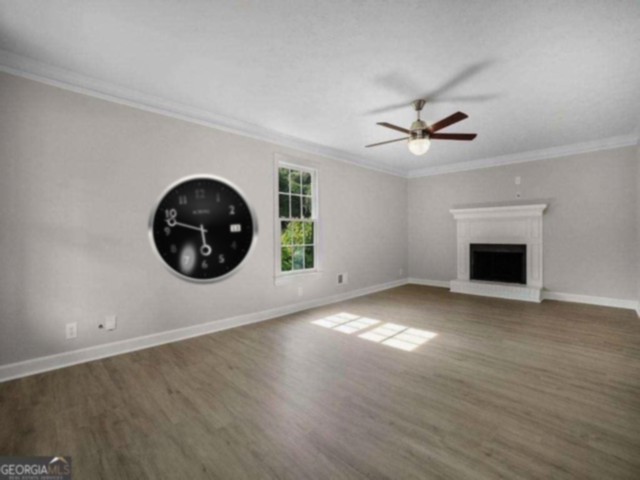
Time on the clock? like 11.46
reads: 5.48
